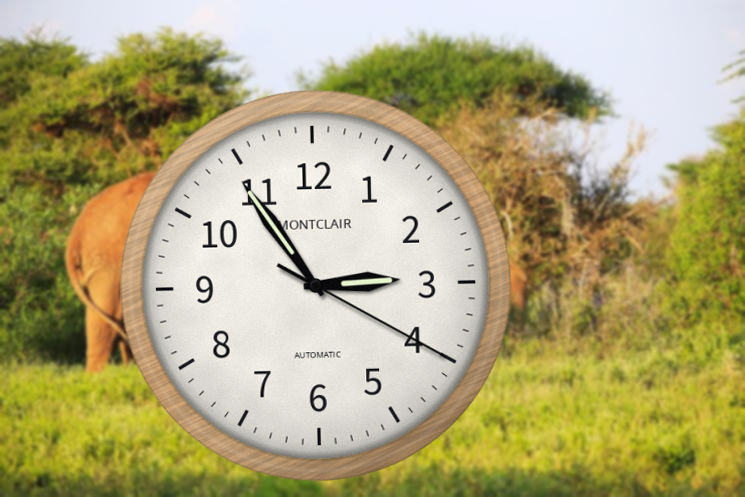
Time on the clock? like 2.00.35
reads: 2.54.20
